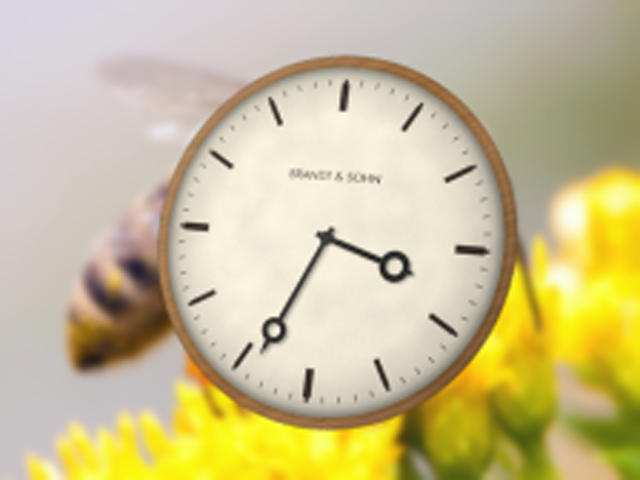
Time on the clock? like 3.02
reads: 3.34
